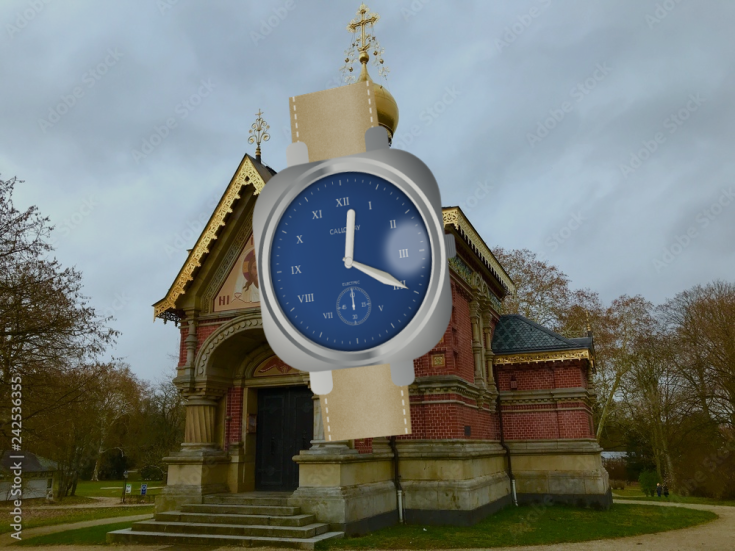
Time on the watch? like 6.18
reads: 12.20
